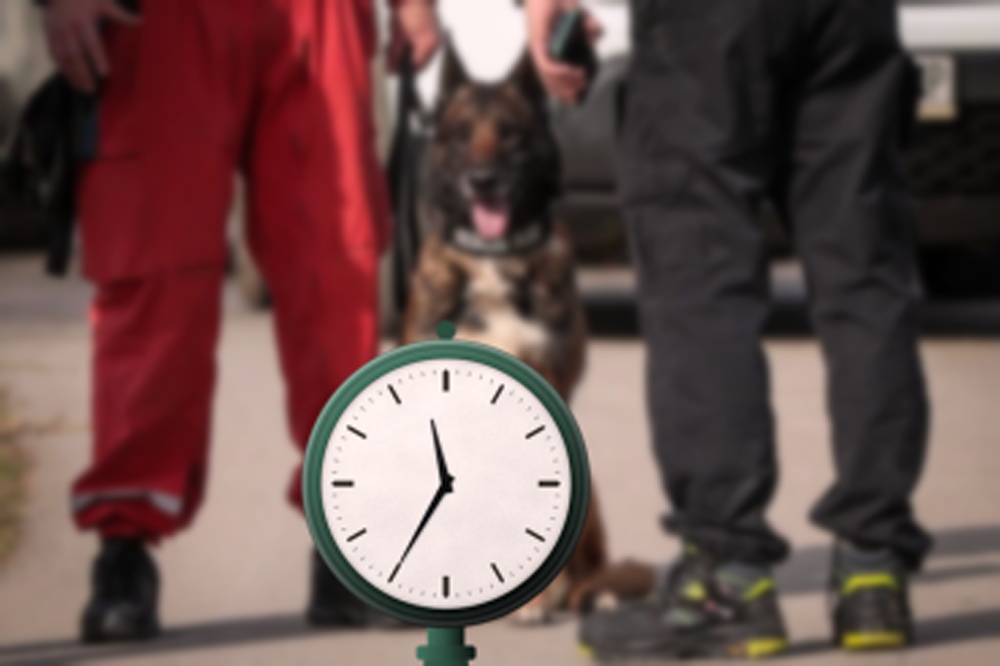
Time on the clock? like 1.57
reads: 11.35
